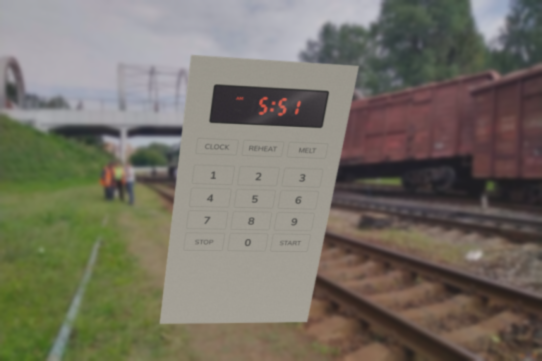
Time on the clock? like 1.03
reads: 5.51
